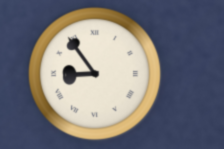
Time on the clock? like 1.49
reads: 8.54
